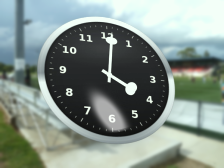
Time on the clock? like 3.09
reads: 4.01
